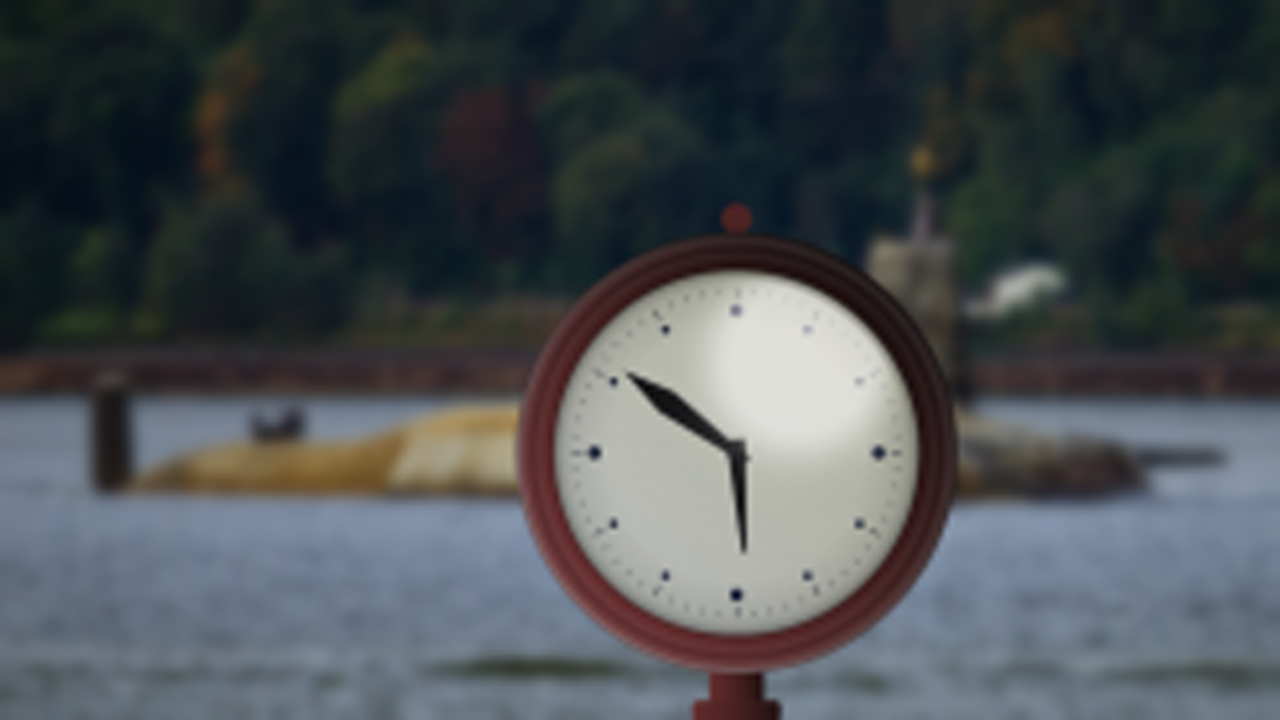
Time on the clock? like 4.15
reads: 5.51
